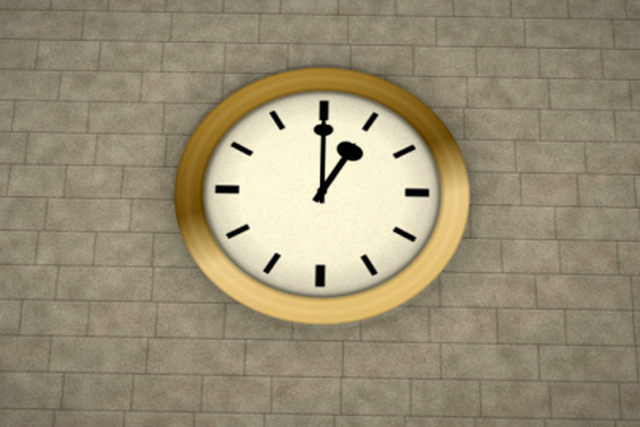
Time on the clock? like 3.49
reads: 1.00
